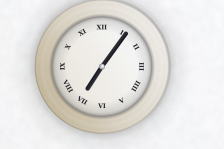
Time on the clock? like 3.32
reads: 7.06
